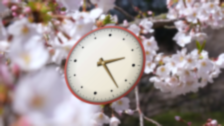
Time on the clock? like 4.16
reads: 2.23
